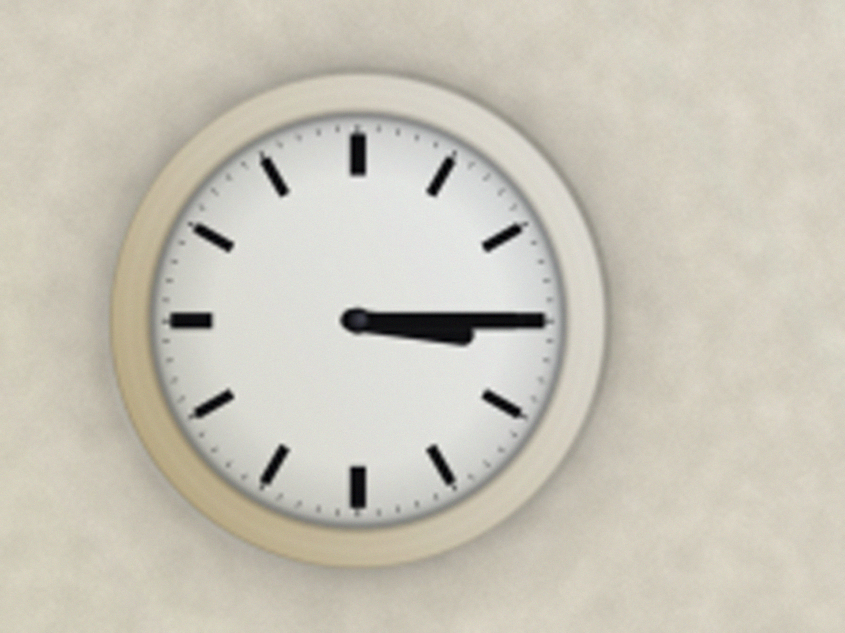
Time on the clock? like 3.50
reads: 3.15
